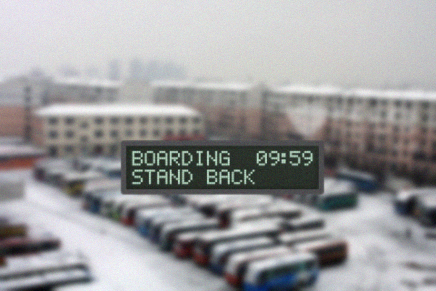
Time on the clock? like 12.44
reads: 9.59
